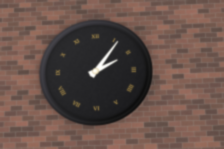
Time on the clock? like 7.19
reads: 2.06
